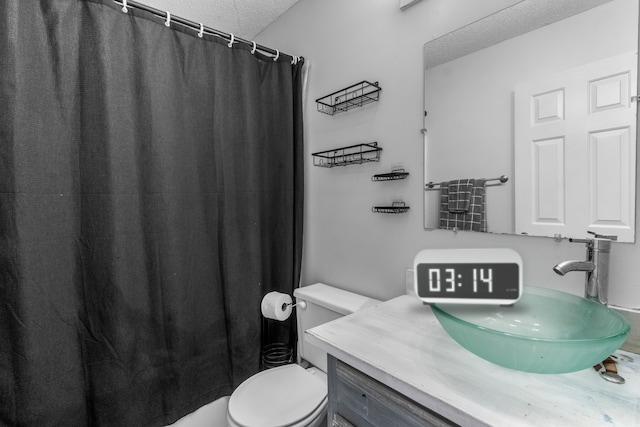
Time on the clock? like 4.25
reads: 3.14
